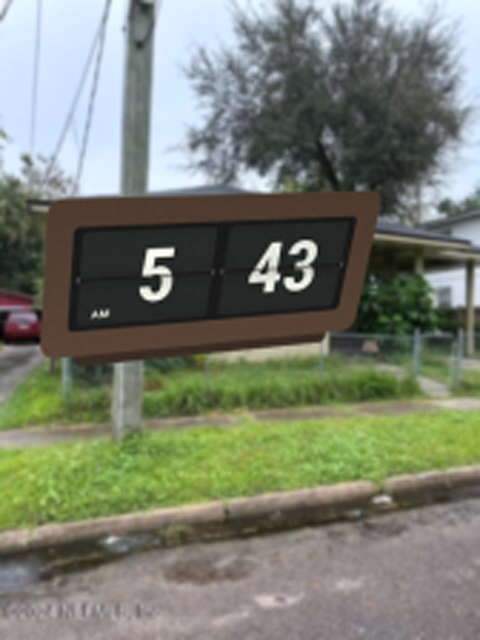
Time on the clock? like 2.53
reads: 5.43
